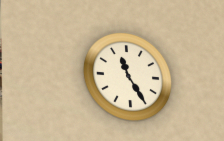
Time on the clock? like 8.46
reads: 11.25
